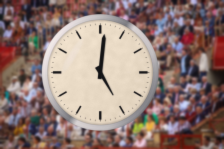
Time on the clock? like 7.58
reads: 5.01
